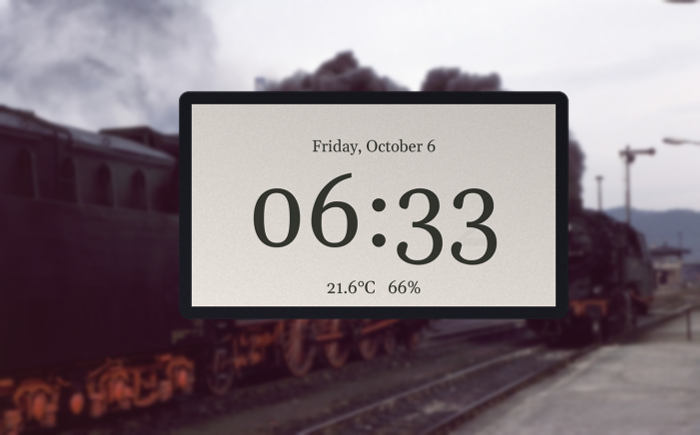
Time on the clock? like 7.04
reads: 6.33
